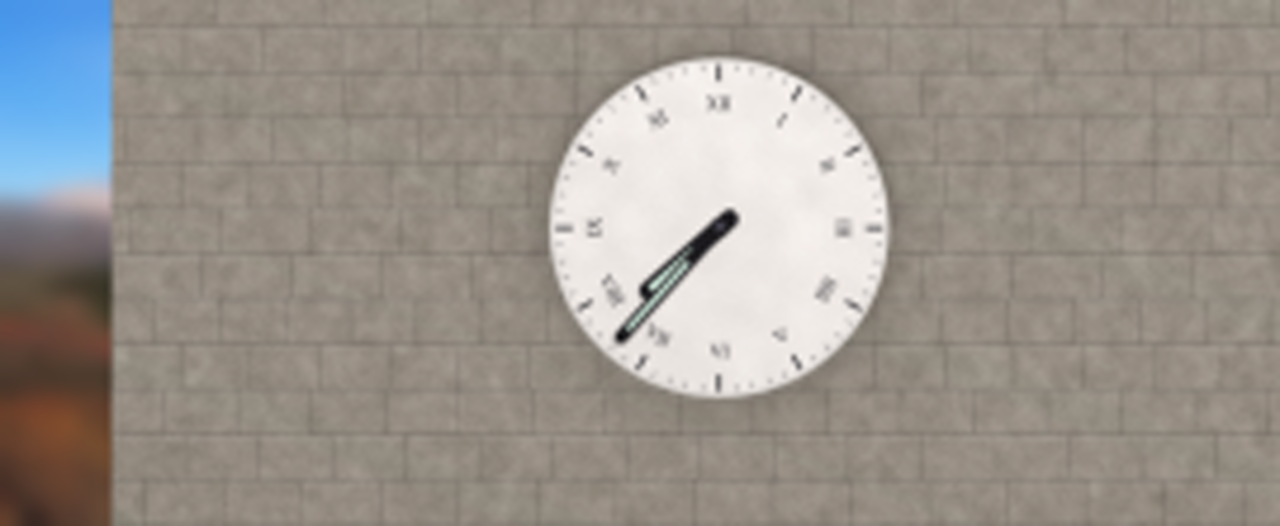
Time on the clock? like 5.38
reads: 7.37
